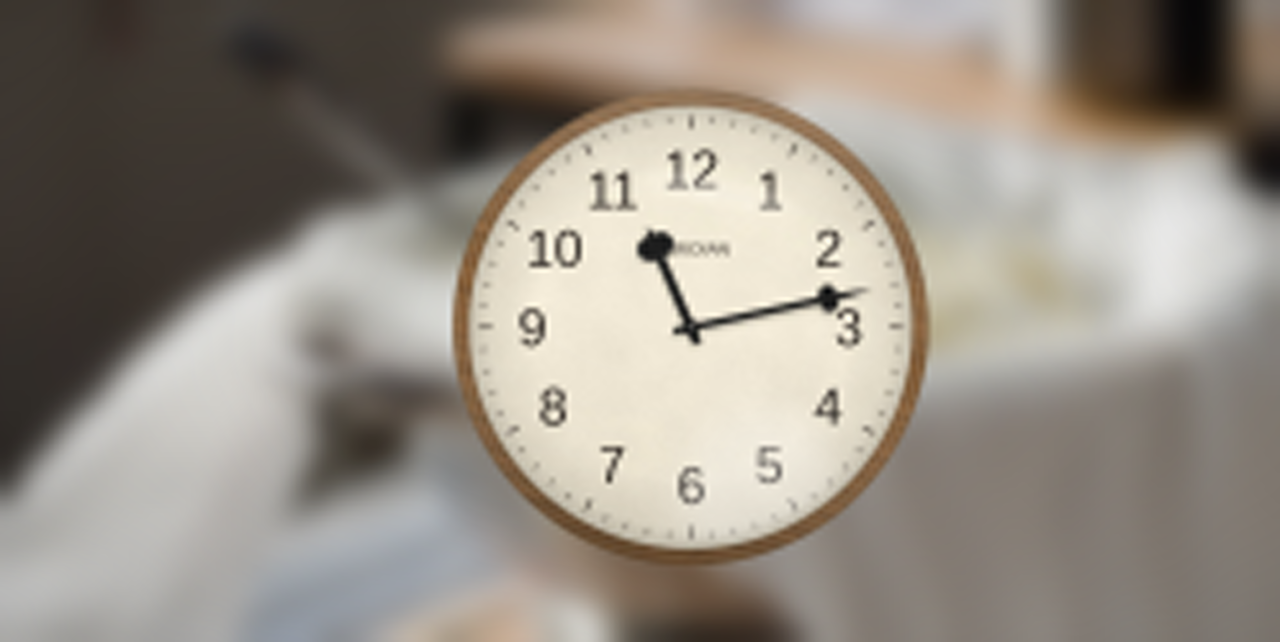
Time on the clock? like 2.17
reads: 11.13
